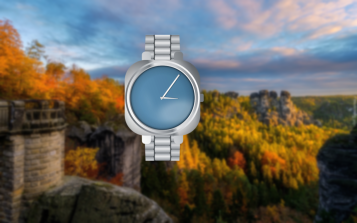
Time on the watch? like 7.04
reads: 3.06
